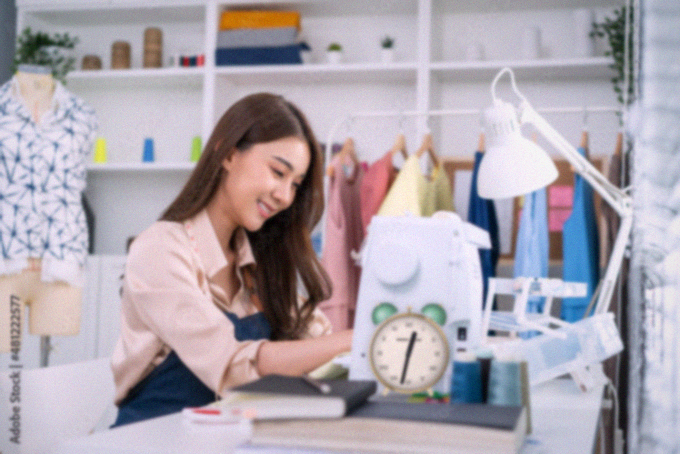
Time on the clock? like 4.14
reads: 12.32
